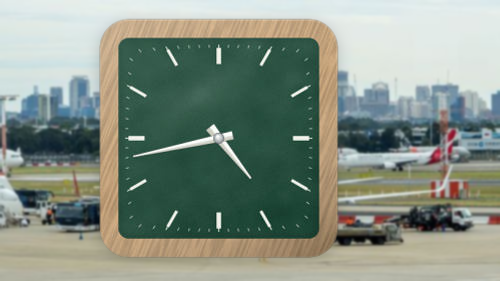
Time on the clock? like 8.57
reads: 4.43
